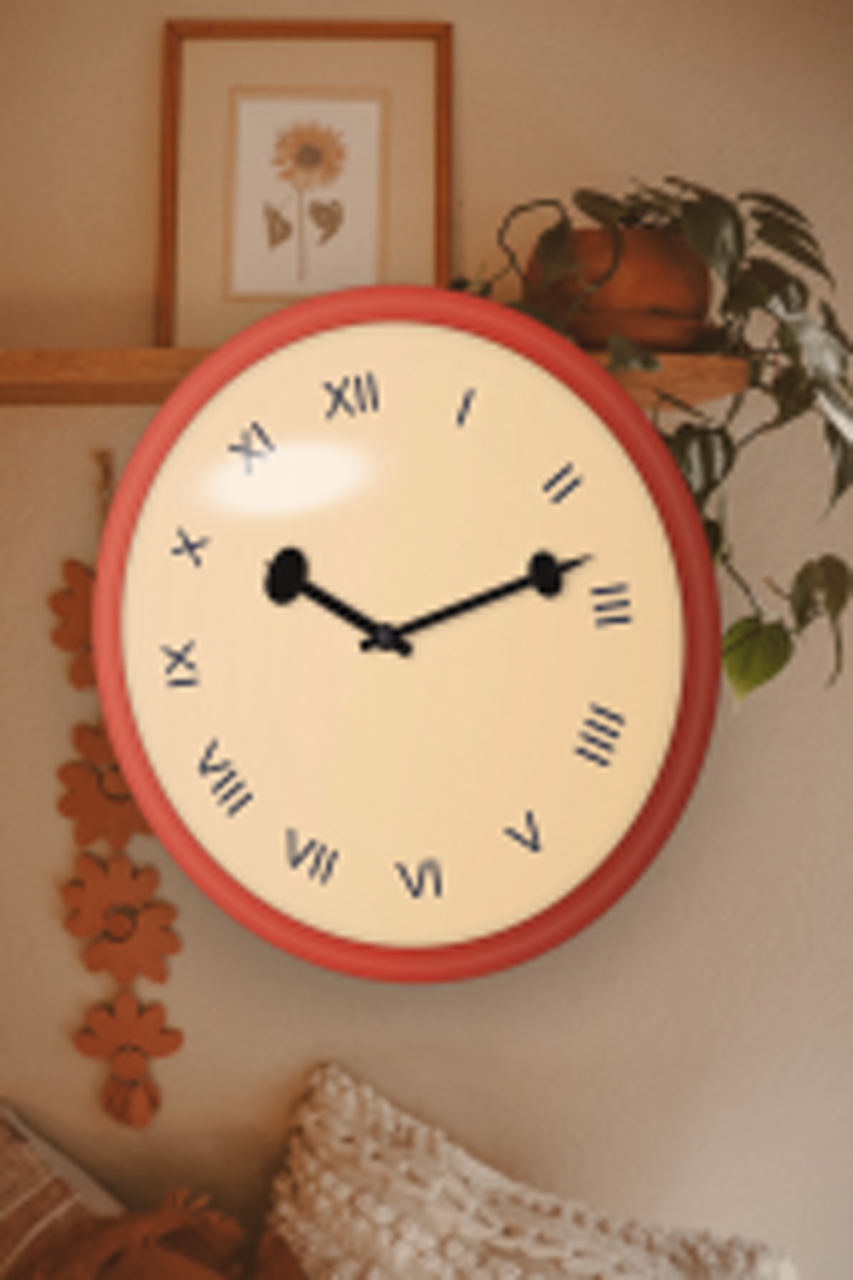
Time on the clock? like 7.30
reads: 10.13
